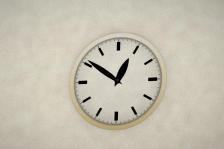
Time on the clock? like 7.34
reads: 12.51
